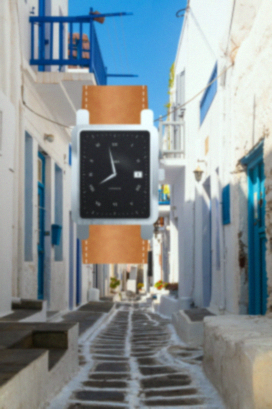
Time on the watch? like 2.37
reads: 7.58
